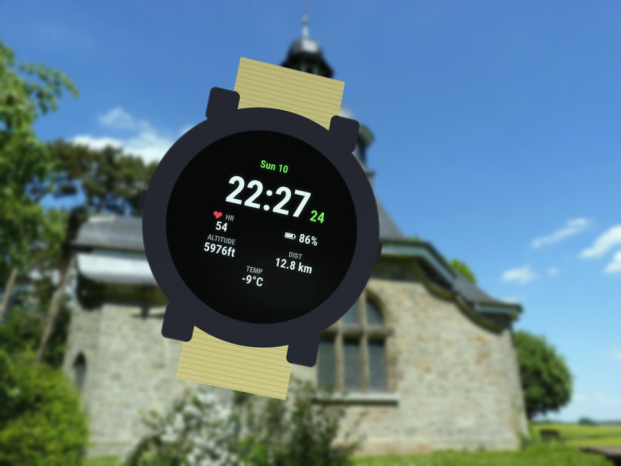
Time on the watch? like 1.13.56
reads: 22.27.24
